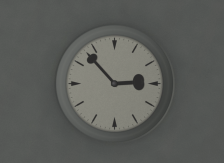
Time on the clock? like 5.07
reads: 2.53
